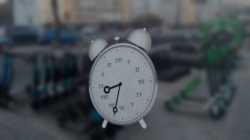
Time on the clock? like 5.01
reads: 8.33
